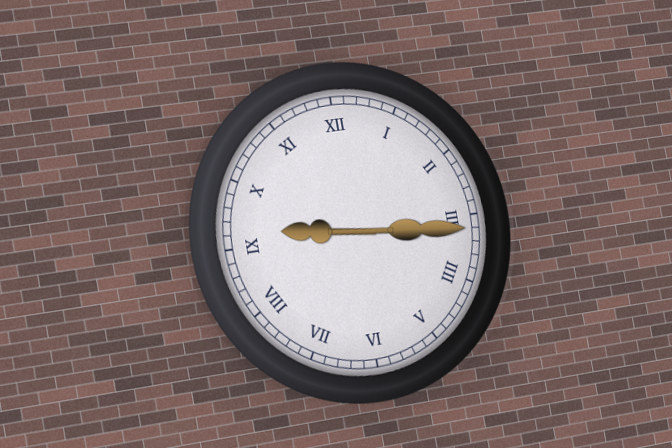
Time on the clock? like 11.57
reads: 9.16
